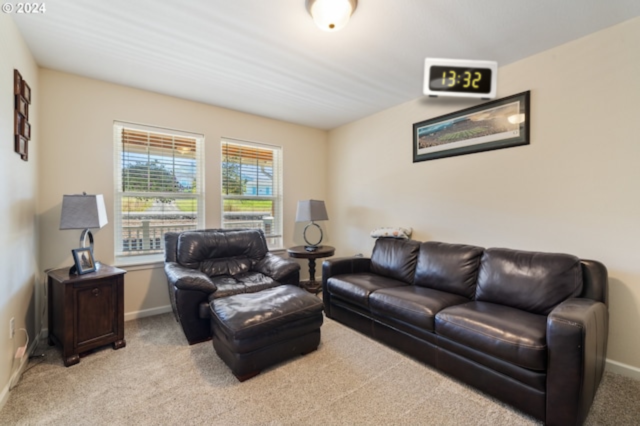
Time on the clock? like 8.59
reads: 13.32
